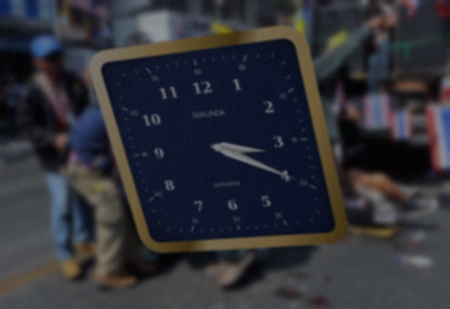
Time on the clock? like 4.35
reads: 3.20
